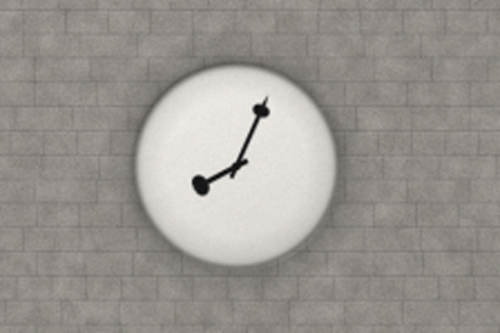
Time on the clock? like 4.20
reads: 8.04
